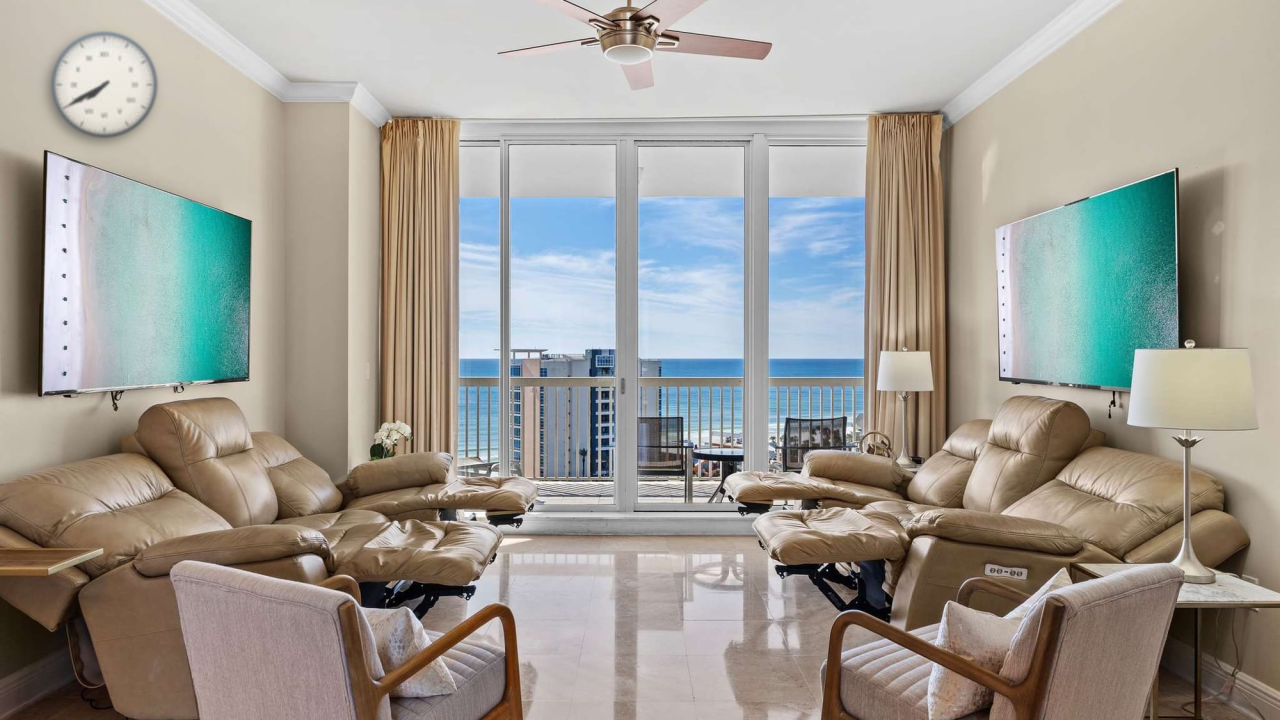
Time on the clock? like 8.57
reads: 7.40
